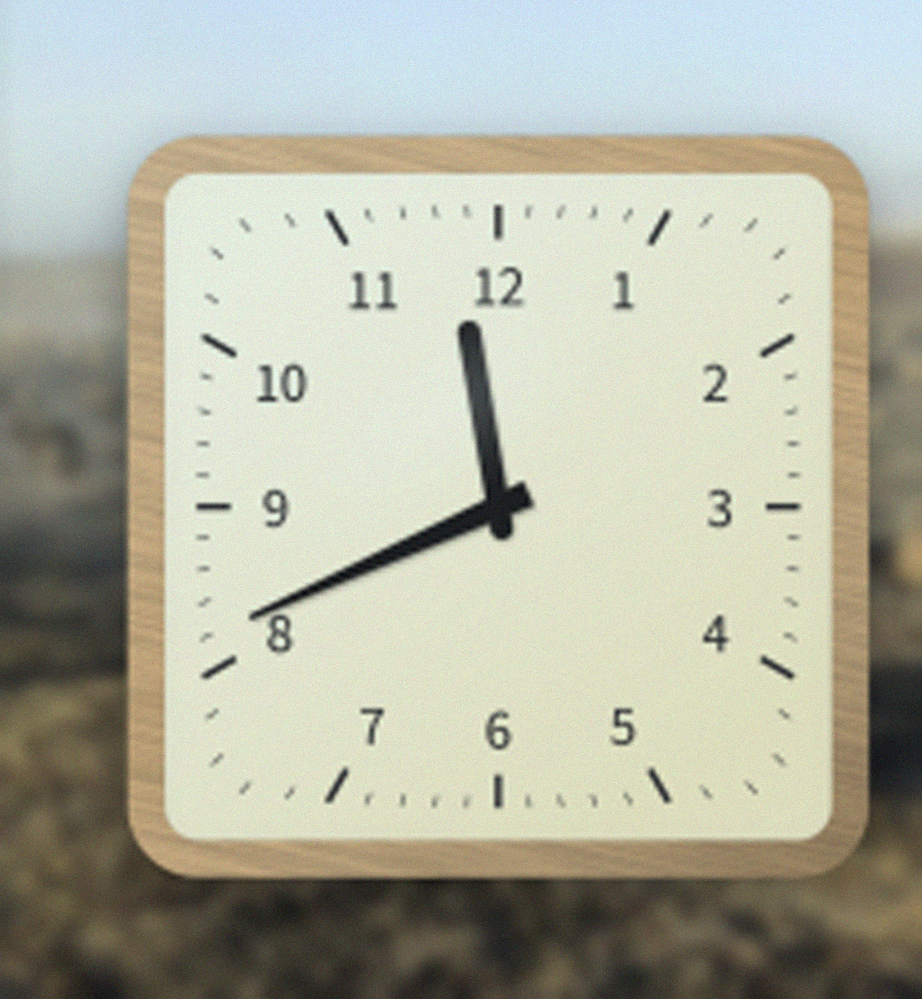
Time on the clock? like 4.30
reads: 11.41
